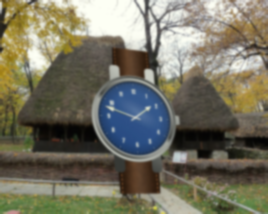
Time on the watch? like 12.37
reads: 1.48
